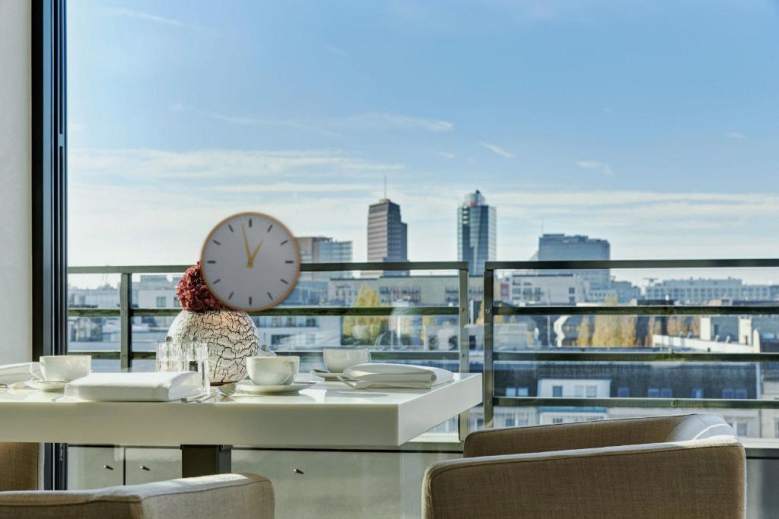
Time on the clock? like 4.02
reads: 12.58
